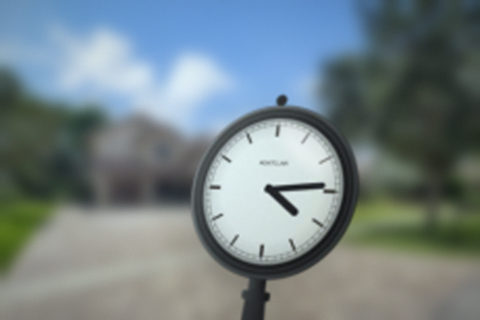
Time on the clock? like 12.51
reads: 4.14
